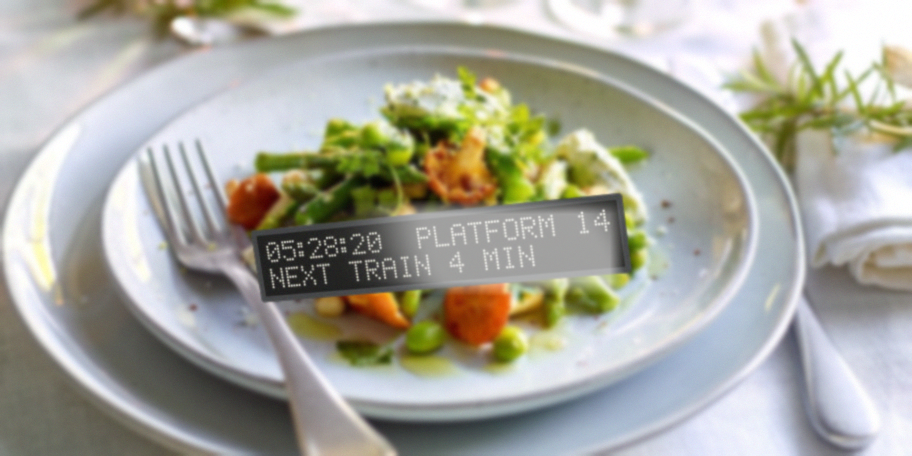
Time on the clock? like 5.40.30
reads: 5.28.20
